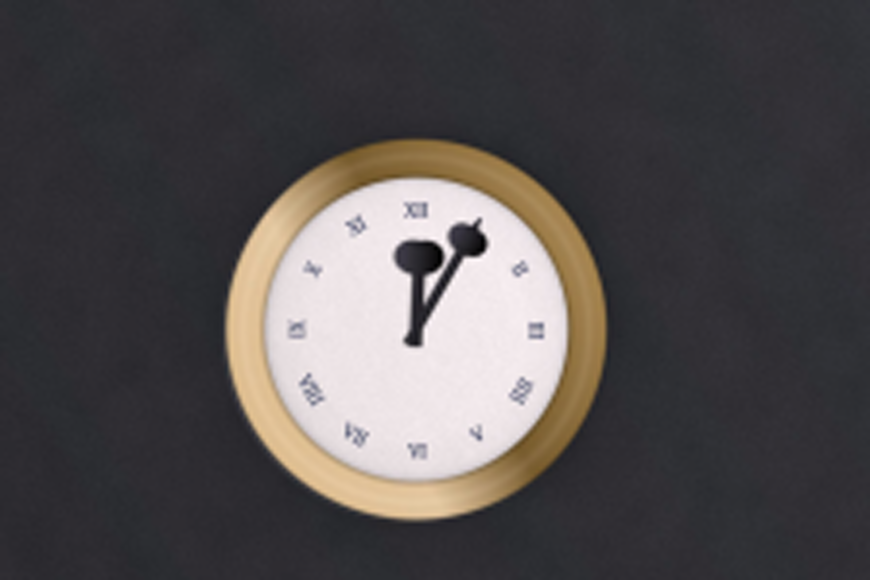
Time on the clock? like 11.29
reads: 12.05
